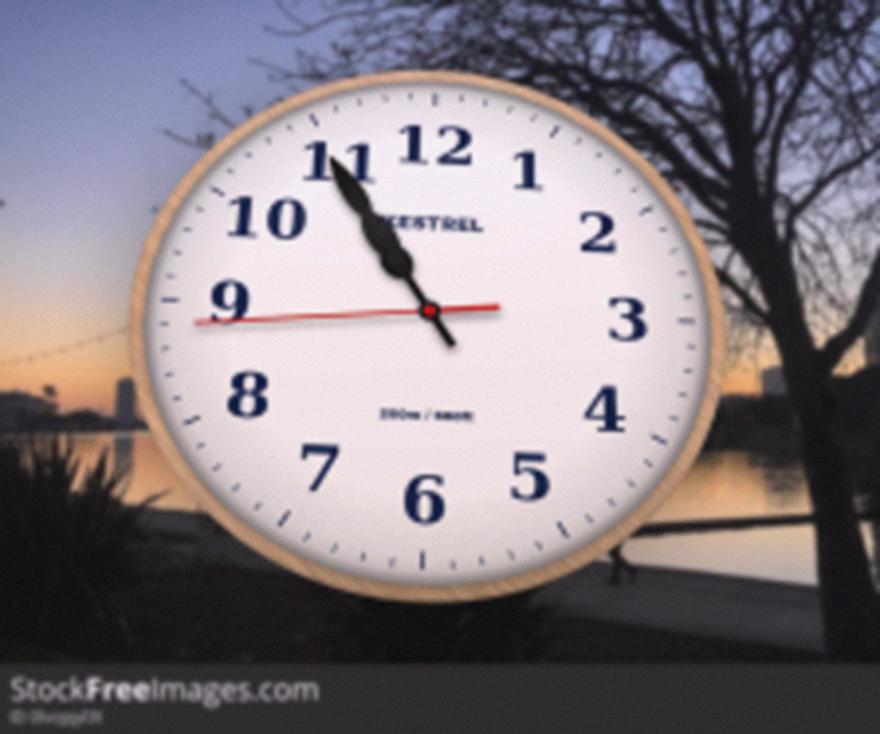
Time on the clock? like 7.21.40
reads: 10.54.44
